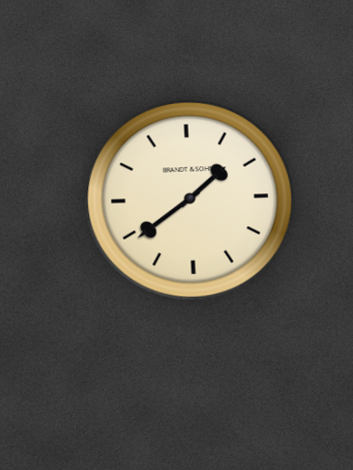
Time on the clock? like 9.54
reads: 1.39
